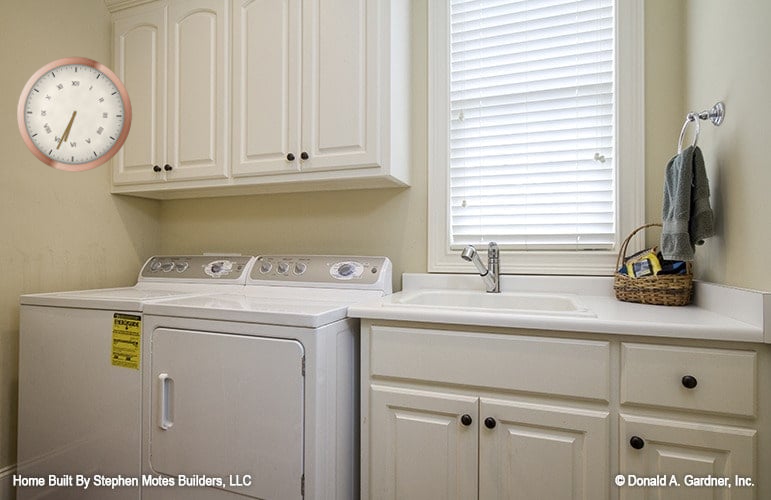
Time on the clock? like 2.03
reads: 6.34
